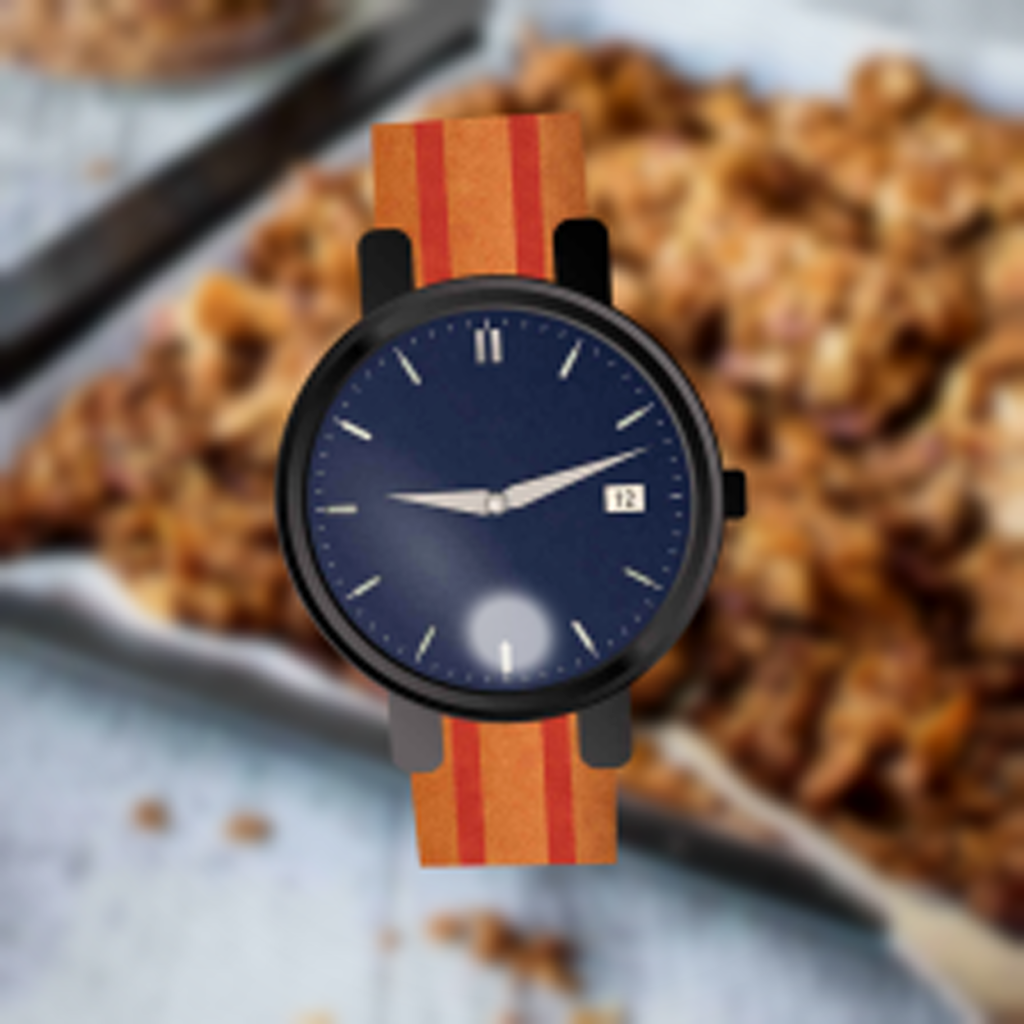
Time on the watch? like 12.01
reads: 9.12
